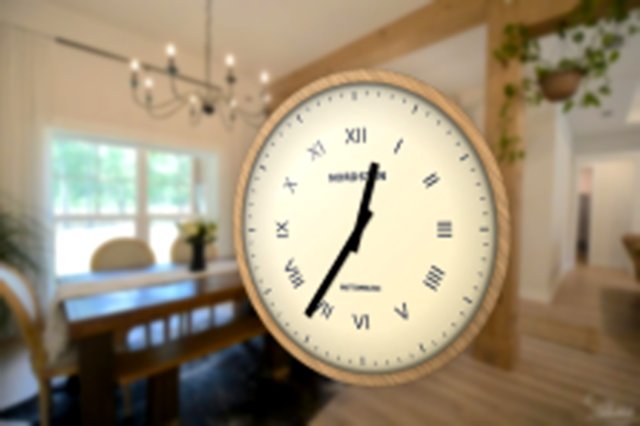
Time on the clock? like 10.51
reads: 12.36
